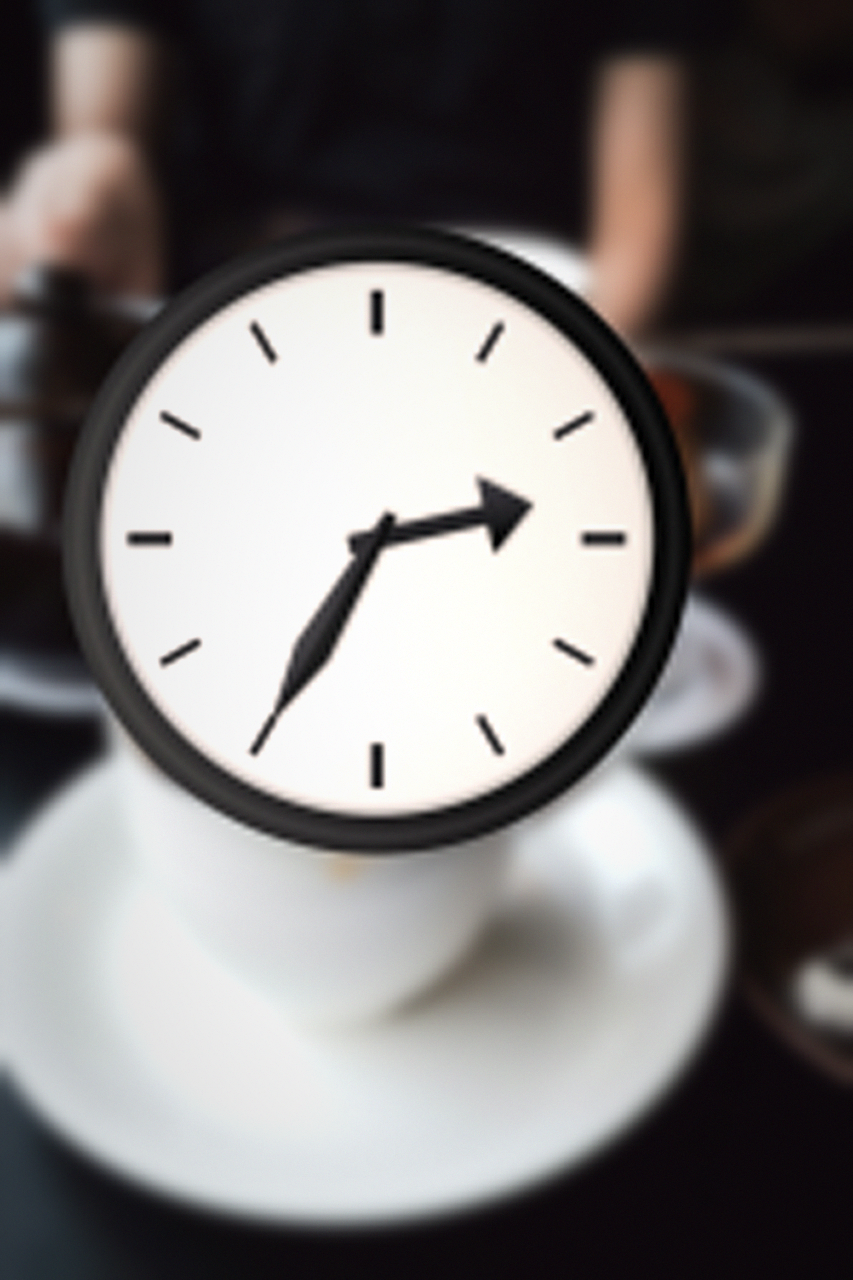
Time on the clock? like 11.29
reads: 2.35
